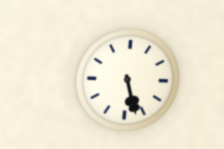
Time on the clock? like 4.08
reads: 5.27
